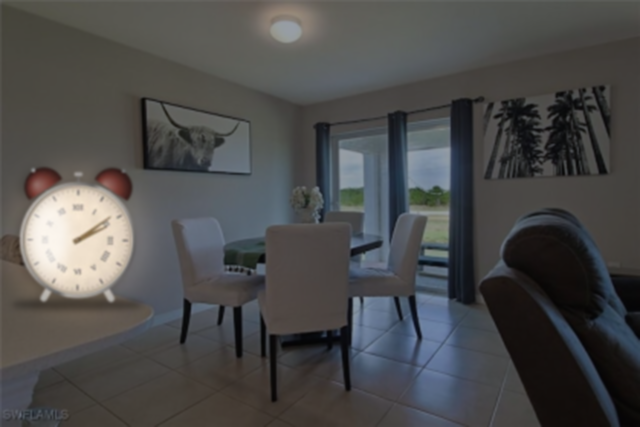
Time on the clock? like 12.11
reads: 2.09
